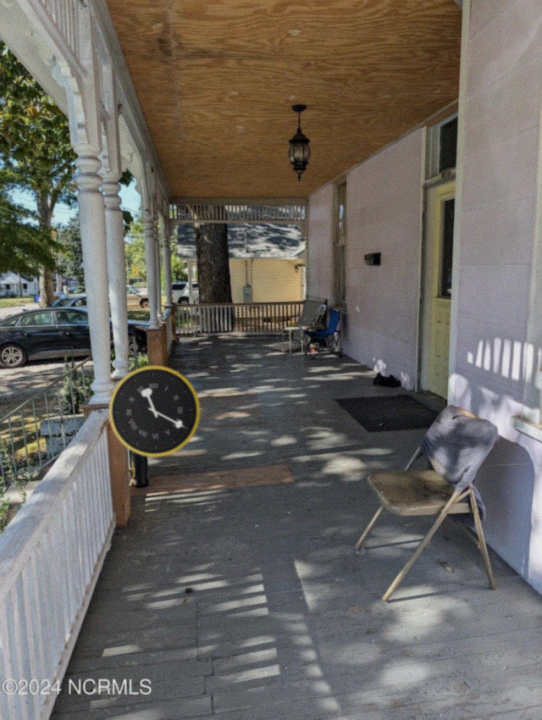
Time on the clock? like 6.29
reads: 11.20
